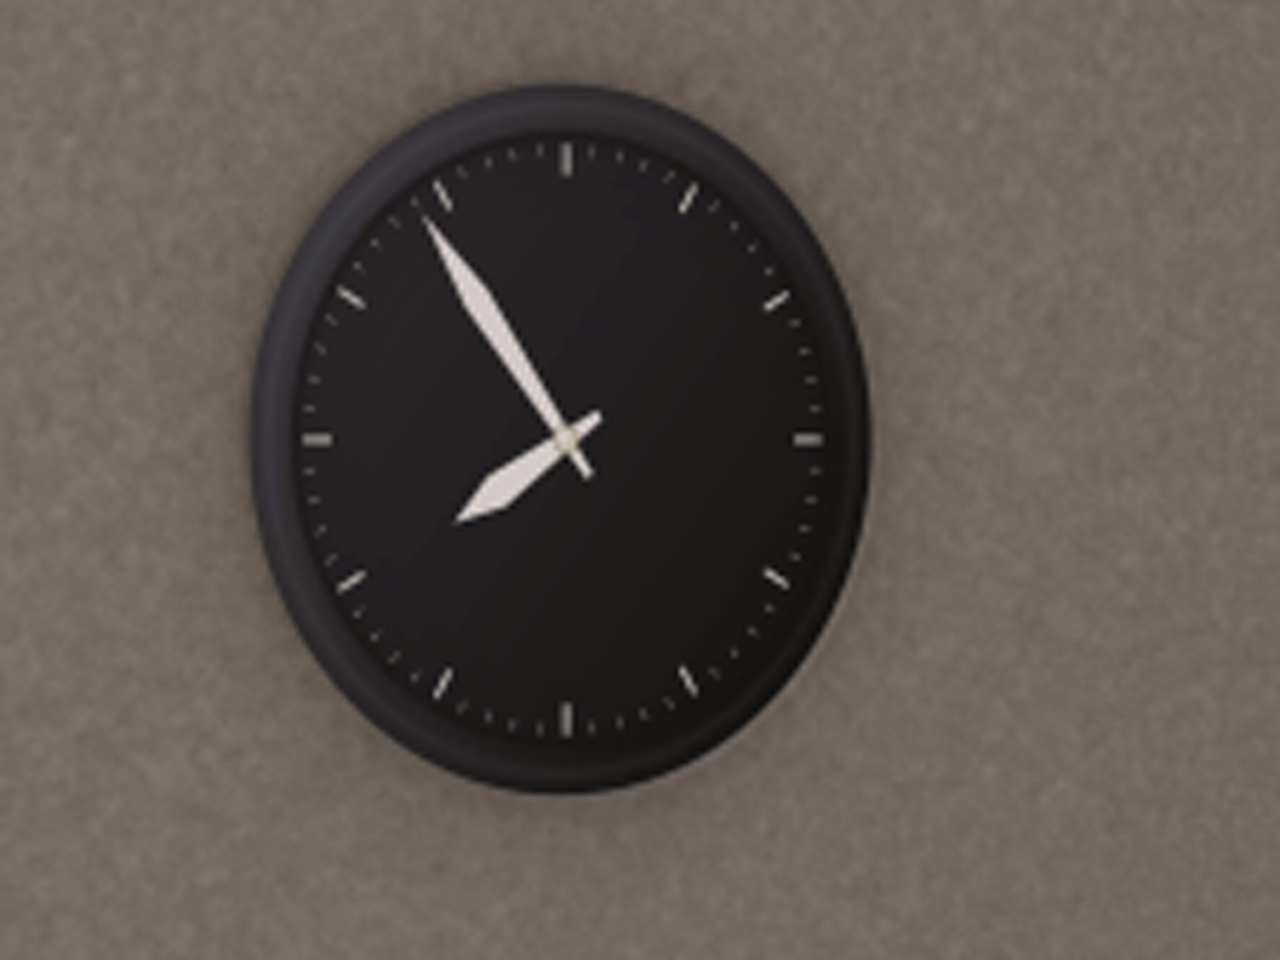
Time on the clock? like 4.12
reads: 7.54
